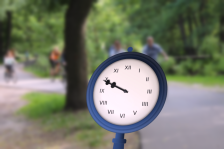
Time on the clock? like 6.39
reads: 9.49
